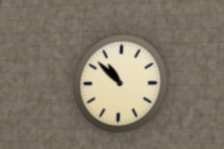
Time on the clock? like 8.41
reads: 10.52
